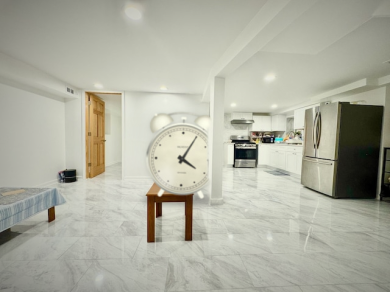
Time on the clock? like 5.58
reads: 4.05
